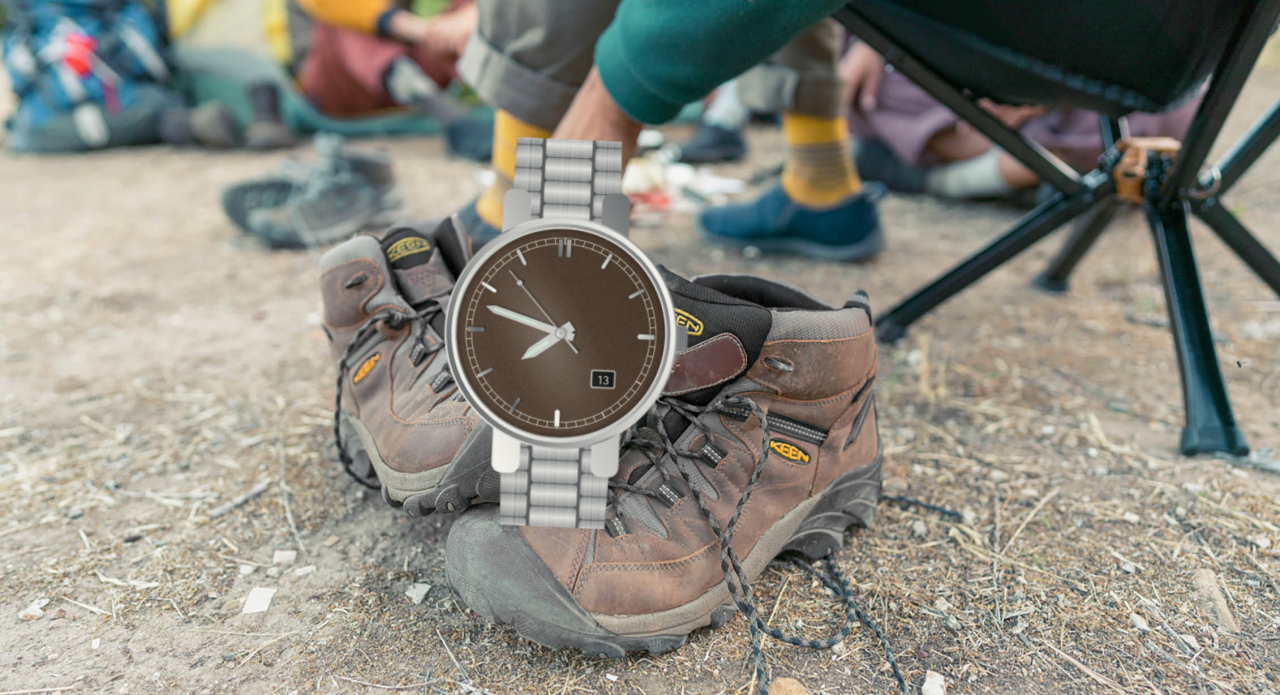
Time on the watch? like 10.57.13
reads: 7.47.53
